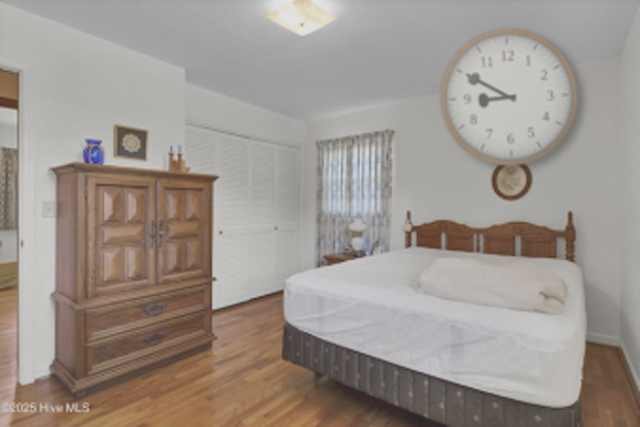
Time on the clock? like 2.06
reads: 8.50
